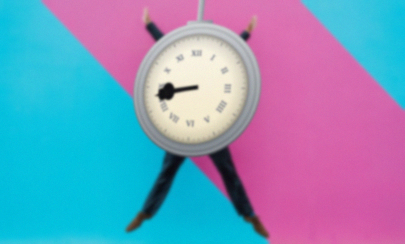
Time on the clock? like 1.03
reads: 8.43
